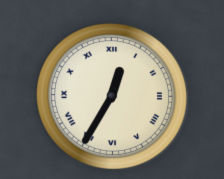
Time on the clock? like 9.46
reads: 12.35
